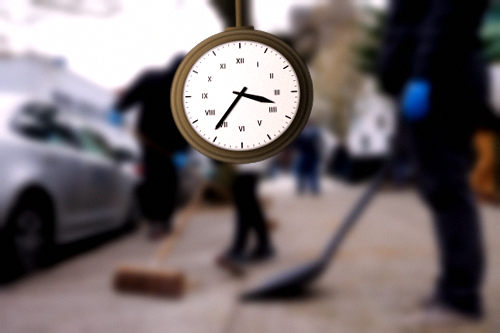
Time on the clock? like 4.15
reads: 3.36
